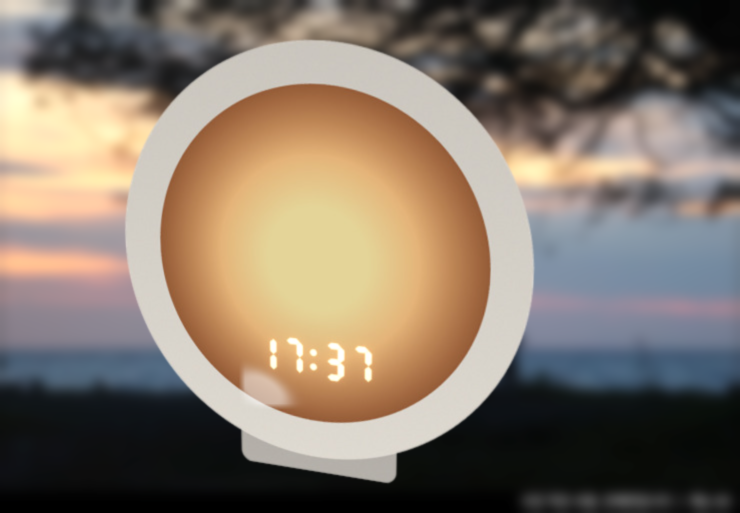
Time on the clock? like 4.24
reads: 17.37
